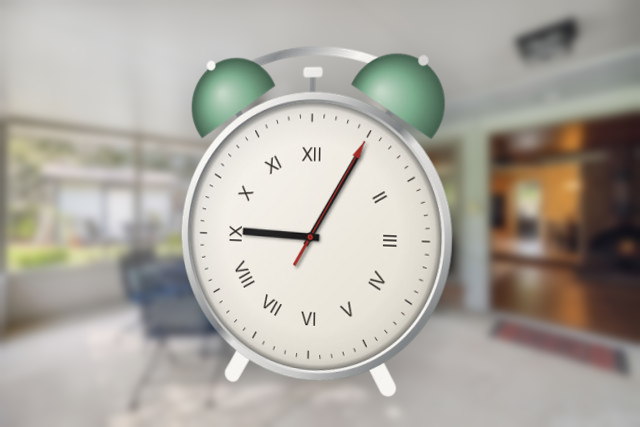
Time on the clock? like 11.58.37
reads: 9.05.05
